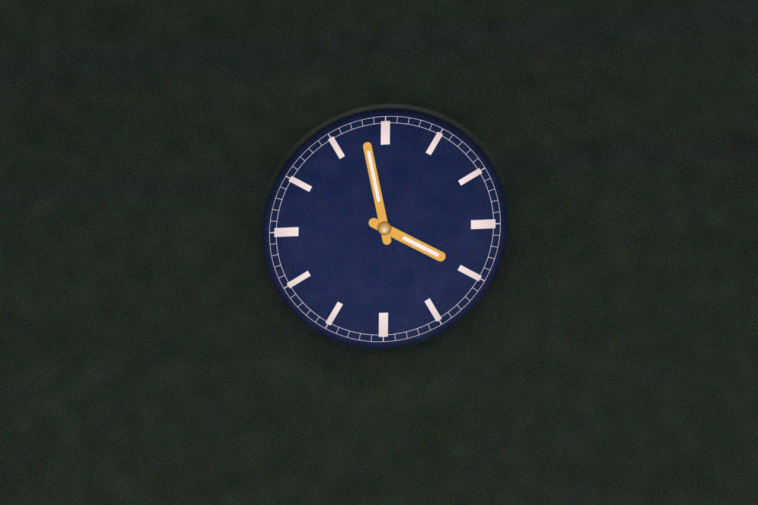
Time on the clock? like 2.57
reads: 3.58
